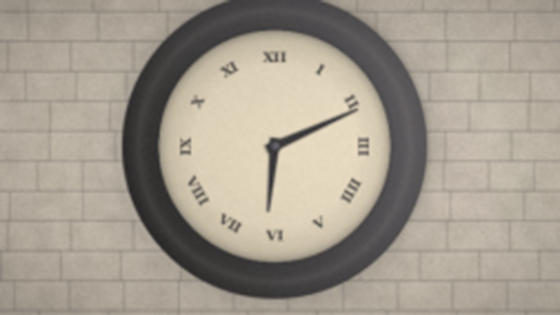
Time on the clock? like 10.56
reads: 6.11
